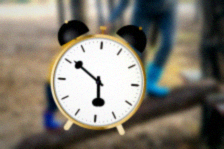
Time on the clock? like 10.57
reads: 5.51
